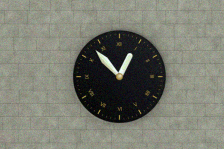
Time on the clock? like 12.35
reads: 12.53
